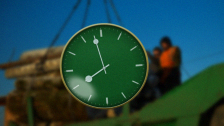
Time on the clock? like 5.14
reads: 7.58
